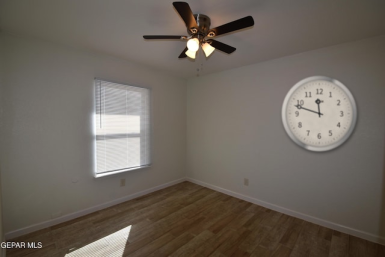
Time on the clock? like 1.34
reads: 11.48
